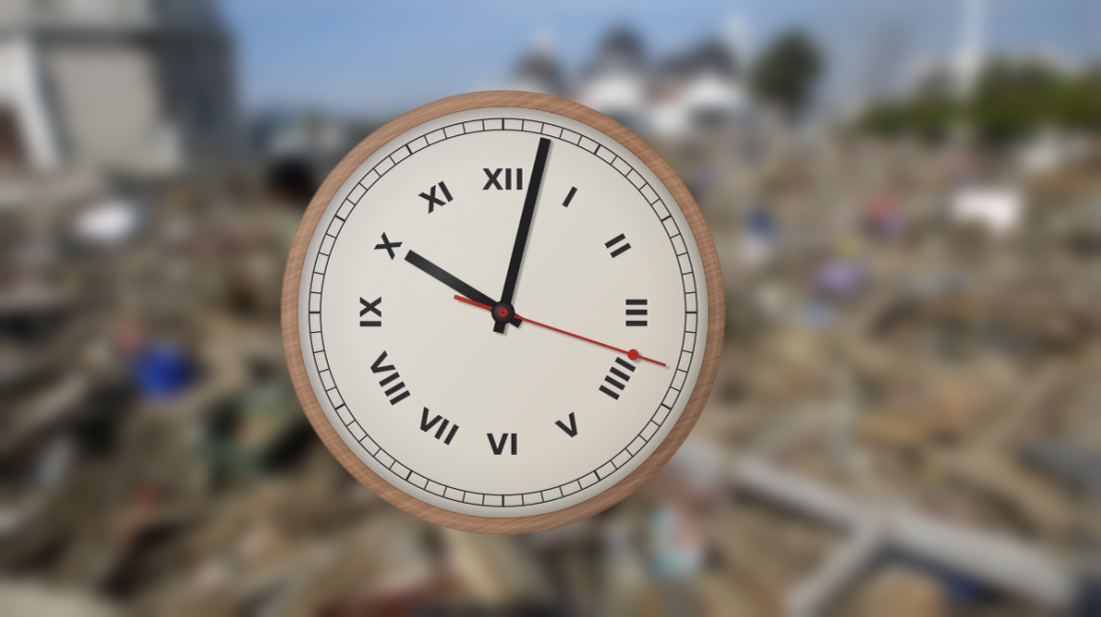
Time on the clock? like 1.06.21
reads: 10.02.18
